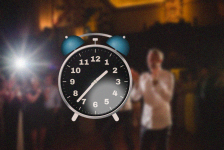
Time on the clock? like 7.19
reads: 1.37
